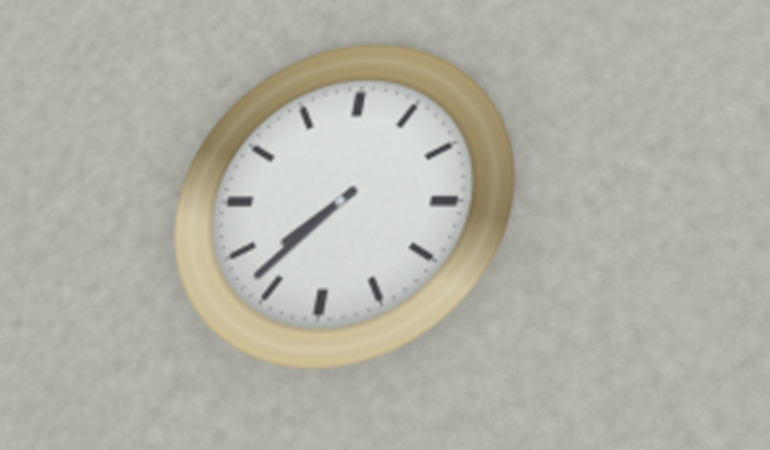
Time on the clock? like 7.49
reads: 7.37
